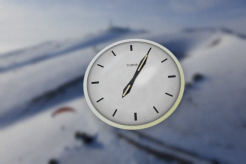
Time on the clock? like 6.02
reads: 7.05
